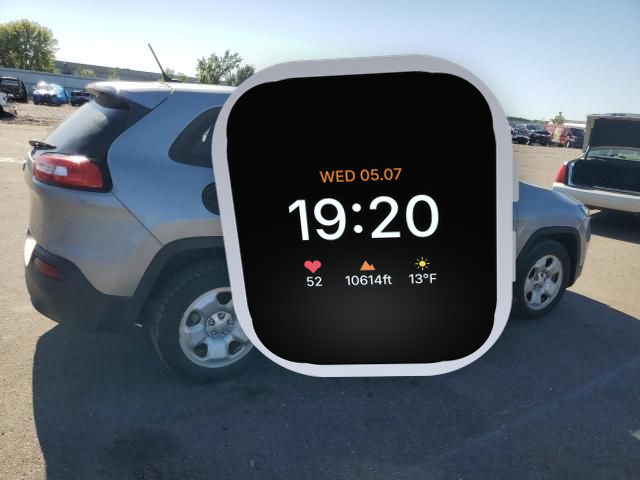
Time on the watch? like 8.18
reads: 19.20
